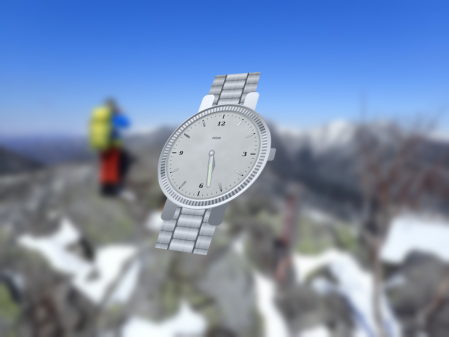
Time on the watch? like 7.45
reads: 5.28
